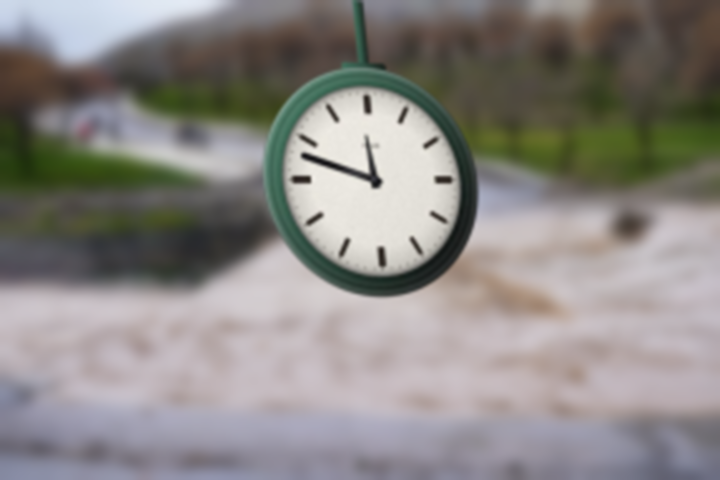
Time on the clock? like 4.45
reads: 11.48
